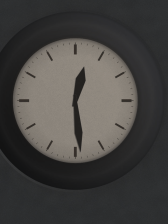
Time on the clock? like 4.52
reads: 12.29
